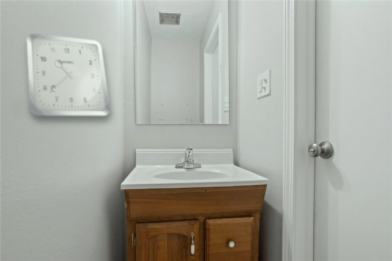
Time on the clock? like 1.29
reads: 10.38
